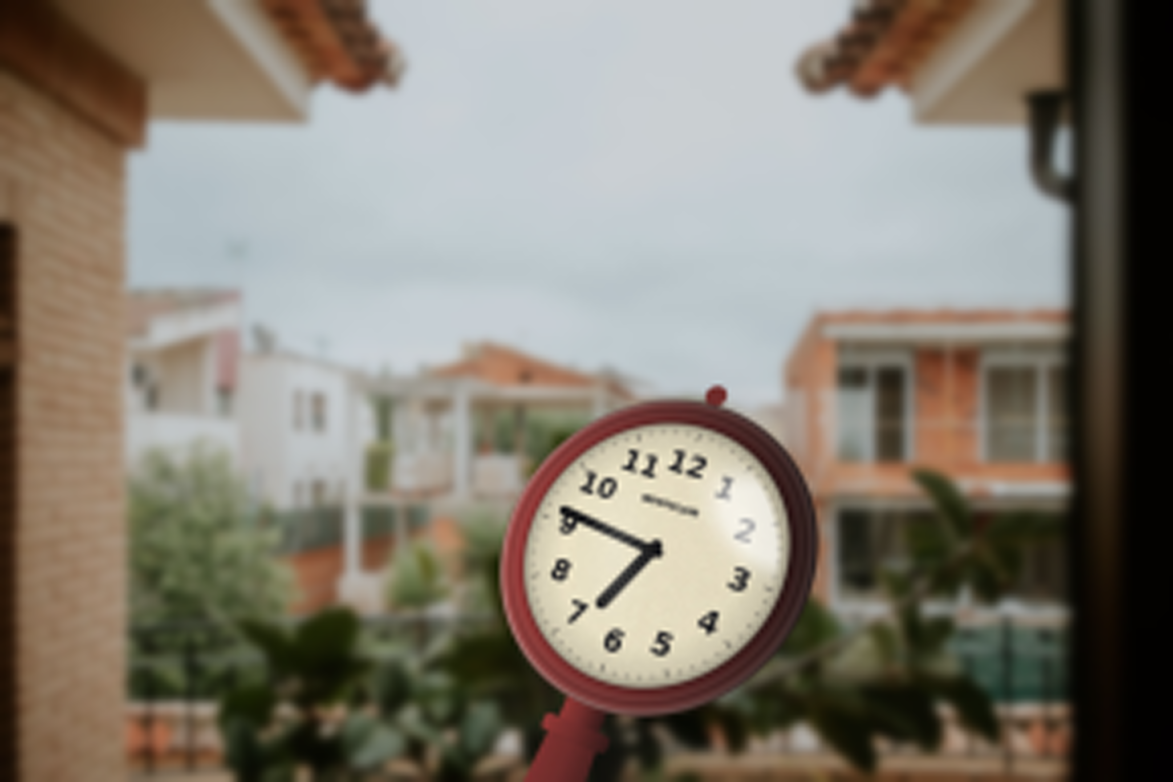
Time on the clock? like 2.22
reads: 6.46
